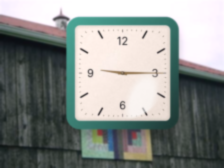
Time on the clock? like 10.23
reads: 9.15
